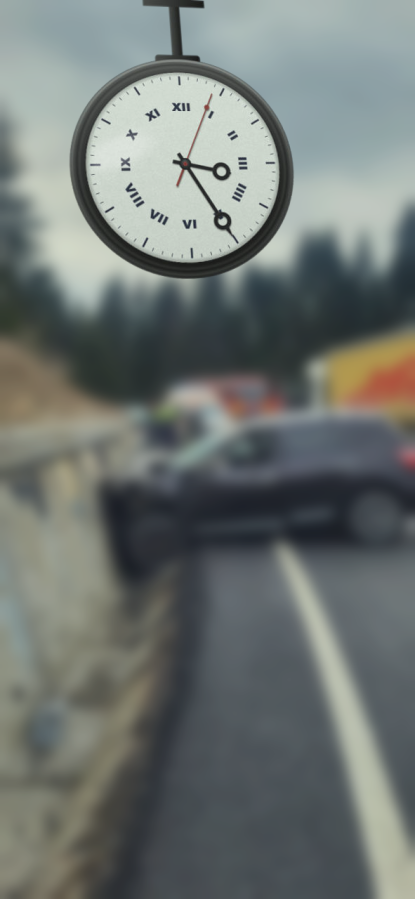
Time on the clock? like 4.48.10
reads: 3.25.04
